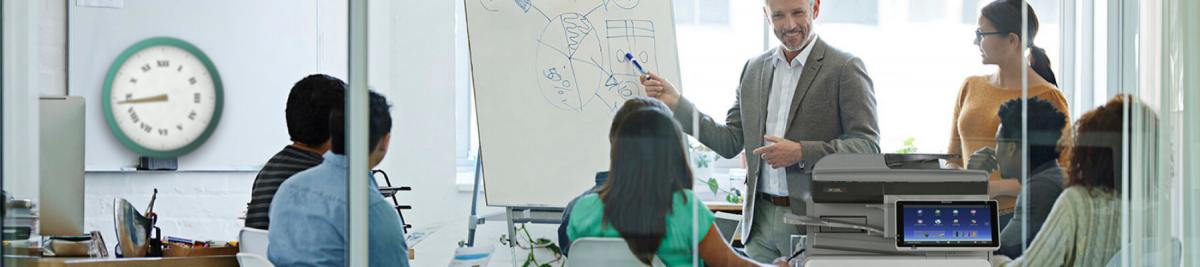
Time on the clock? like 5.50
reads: 8.44
